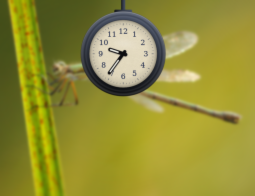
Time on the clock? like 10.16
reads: 9.36
